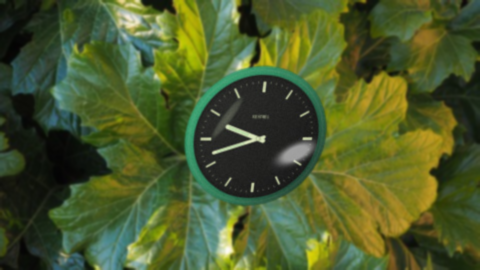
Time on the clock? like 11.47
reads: 9.42
